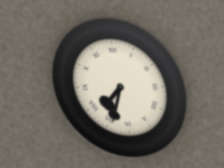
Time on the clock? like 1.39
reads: 7.34
